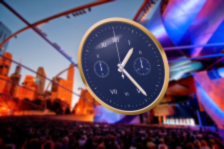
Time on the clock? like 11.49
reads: 1.24
